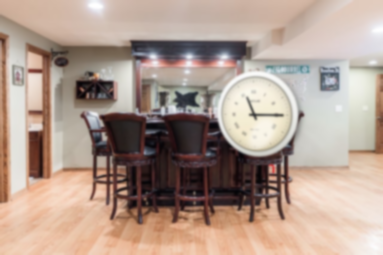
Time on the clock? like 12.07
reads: 11.15
